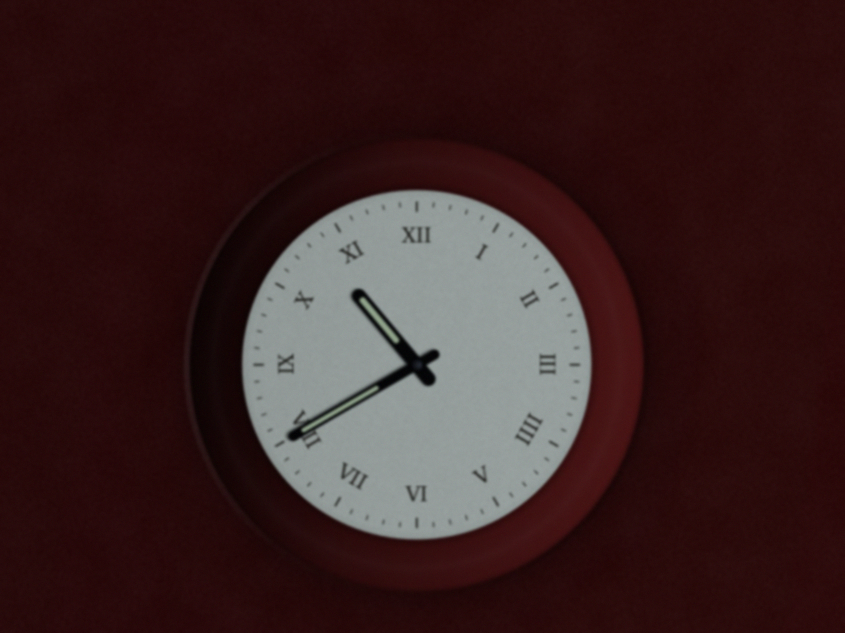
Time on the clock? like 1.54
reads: 10.40
